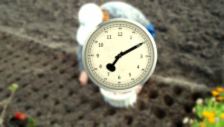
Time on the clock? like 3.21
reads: 7.10
